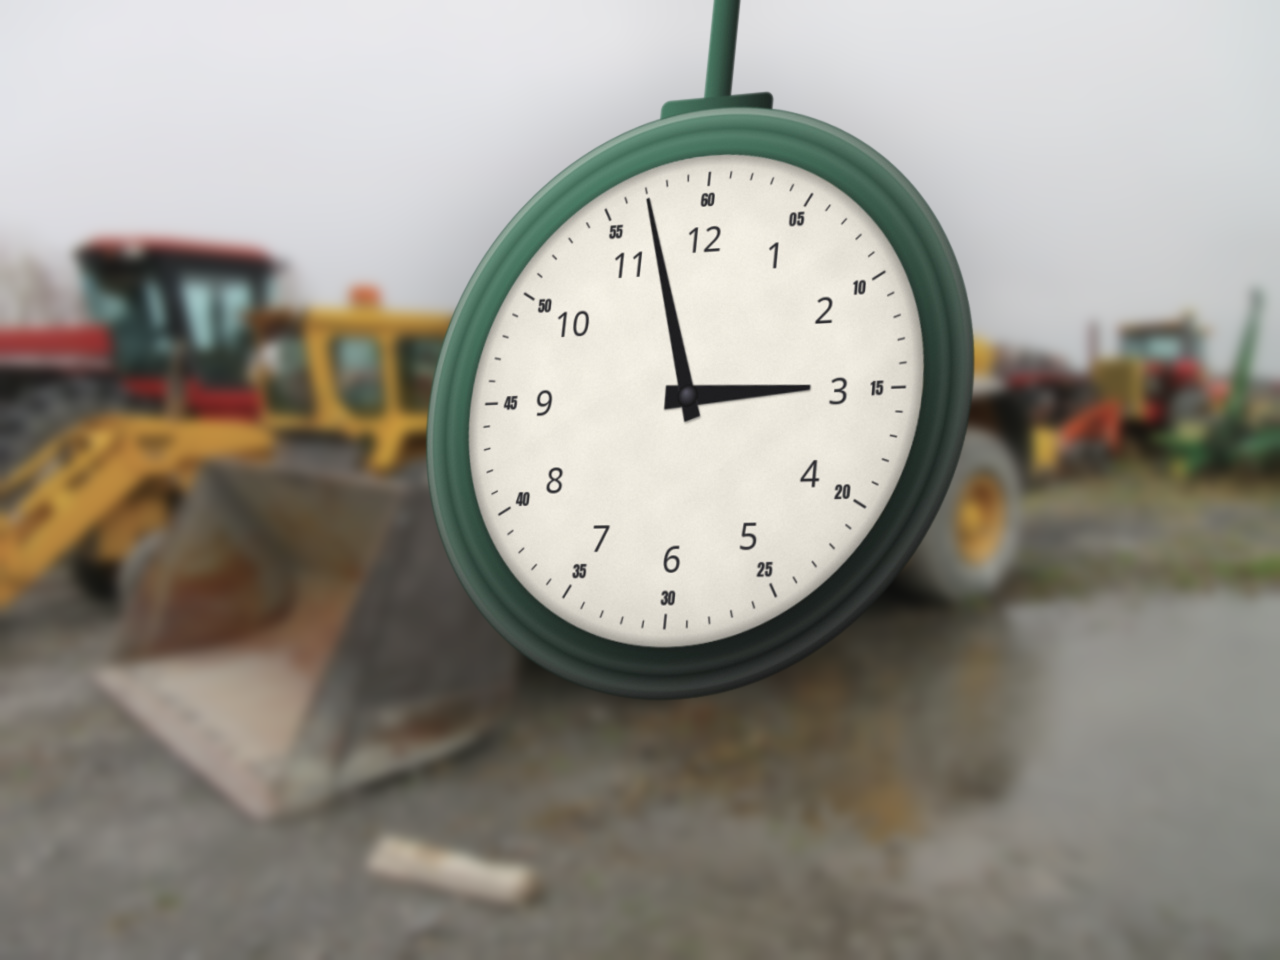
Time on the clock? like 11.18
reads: 2.57
